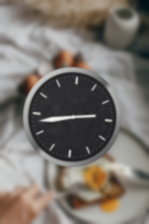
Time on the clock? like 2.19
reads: 2.43
